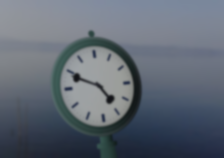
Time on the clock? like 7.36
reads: 4.49
